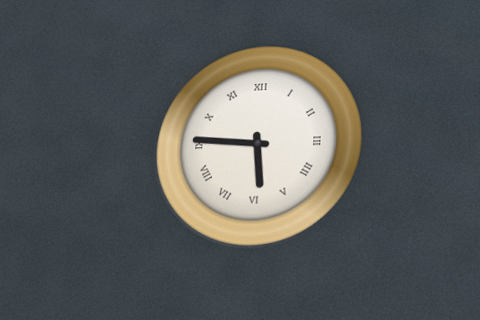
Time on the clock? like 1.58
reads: 5.46
